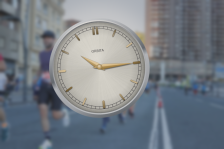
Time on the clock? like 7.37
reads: 10.15
